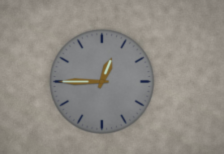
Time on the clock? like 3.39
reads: 12.45
